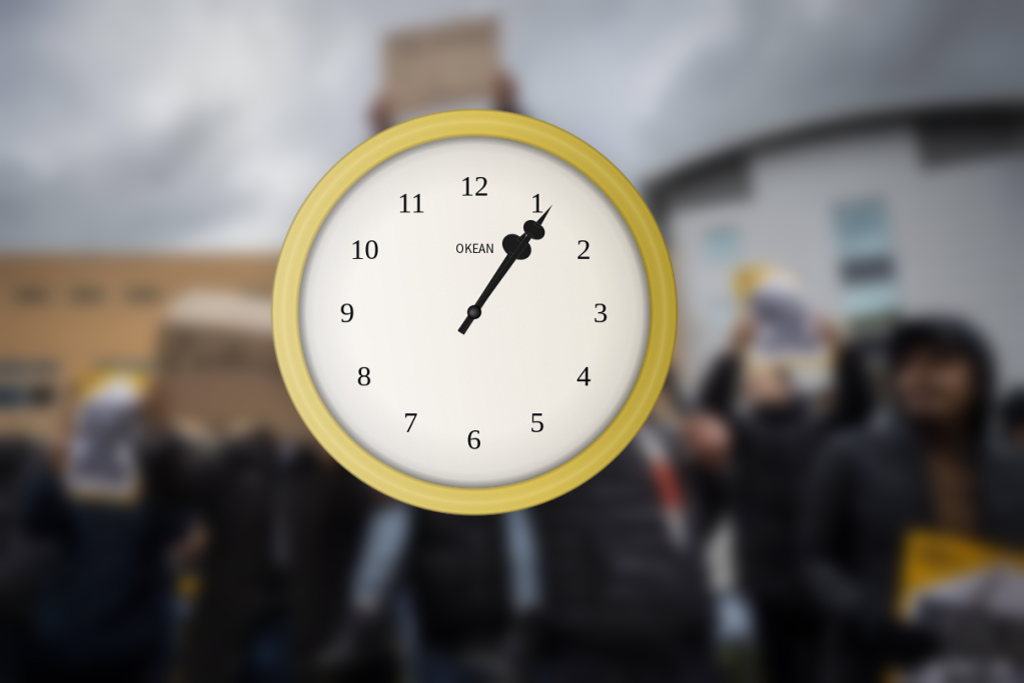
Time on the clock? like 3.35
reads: 1.06
